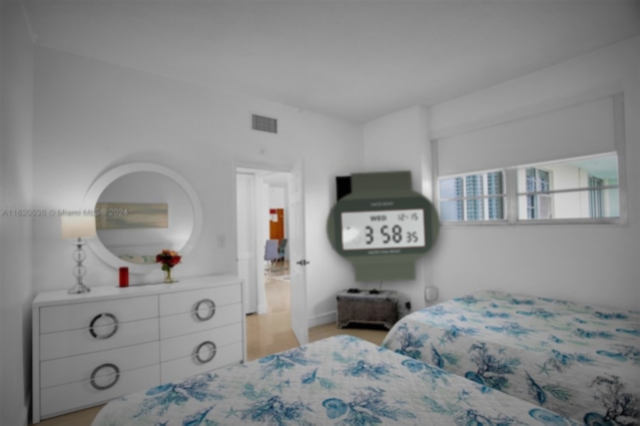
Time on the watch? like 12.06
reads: 3.58
